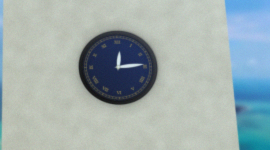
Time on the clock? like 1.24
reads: 12.14
